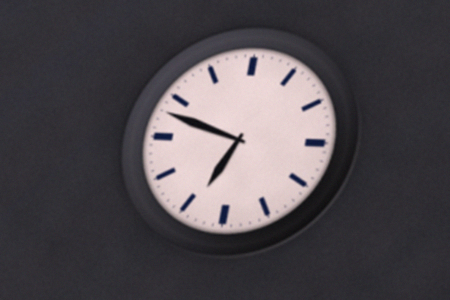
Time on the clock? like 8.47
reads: 6.48
